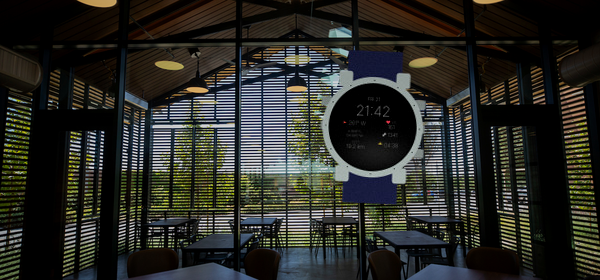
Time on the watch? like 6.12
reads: 21.42
